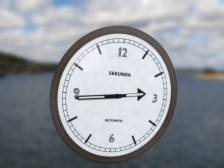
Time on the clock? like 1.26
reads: 2.44
